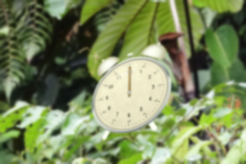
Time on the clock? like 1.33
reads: 12.00
